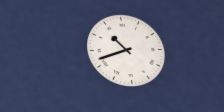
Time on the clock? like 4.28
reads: 10.42
